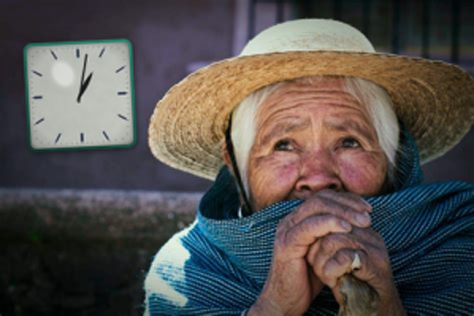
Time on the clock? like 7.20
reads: 1.02
